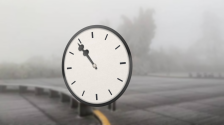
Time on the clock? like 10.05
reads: 10.54
